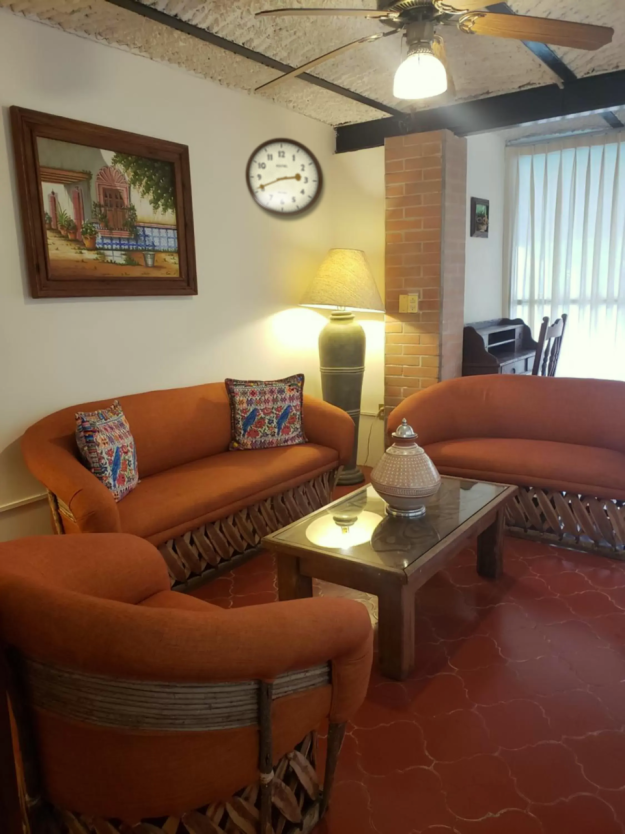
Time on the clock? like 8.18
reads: 2.41
